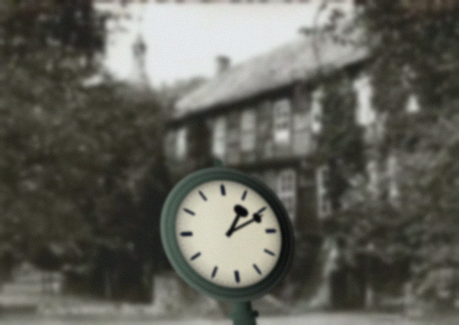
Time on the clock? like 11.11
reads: 1.11
